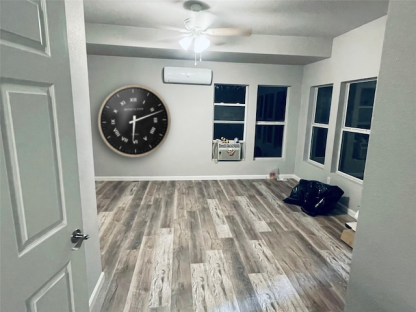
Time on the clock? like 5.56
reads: 6.12
